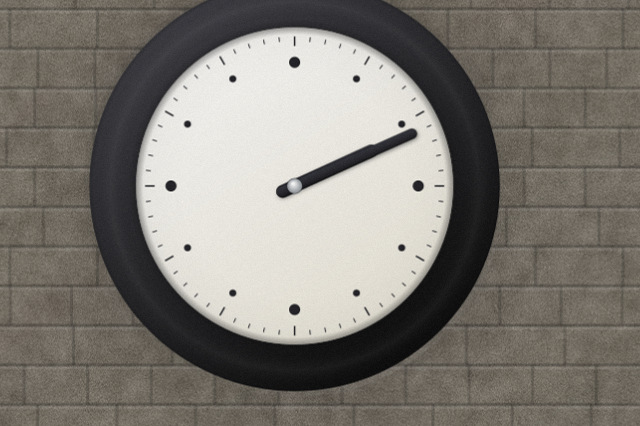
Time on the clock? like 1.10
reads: 2.11
